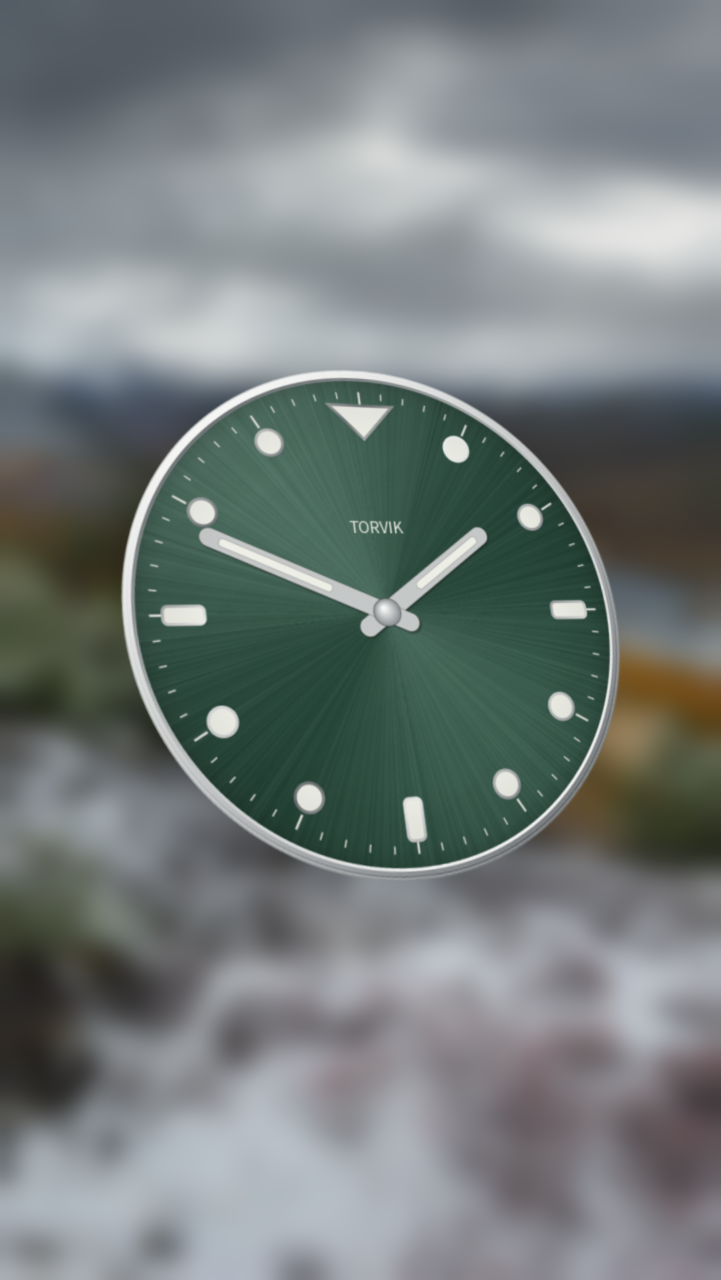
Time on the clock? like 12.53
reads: 1.49
